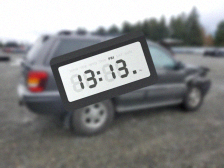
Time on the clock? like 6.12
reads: 13.13
